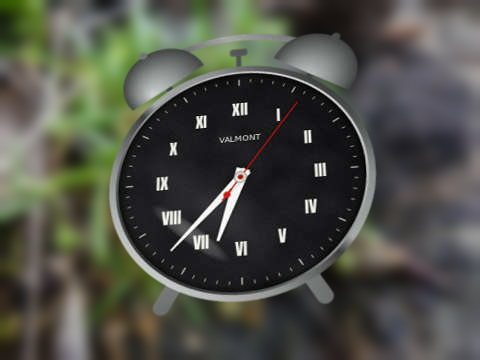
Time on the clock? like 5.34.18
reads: 6.37.06
